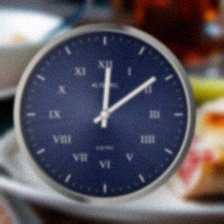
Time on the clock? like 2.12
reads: 12.09
